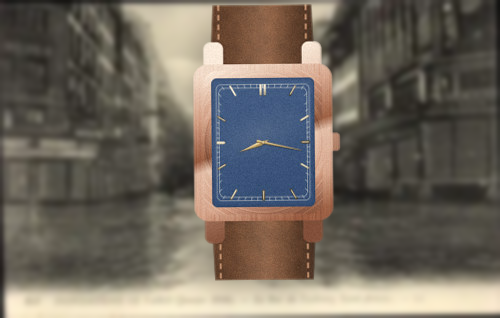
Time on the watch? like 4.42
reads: 8.17
